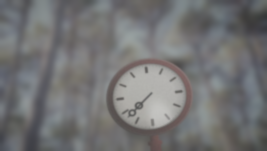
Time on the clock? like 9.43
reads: 7.38
